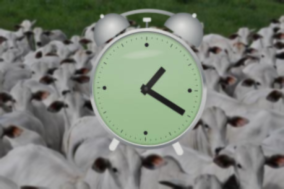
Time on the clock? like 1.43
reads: 1.20
